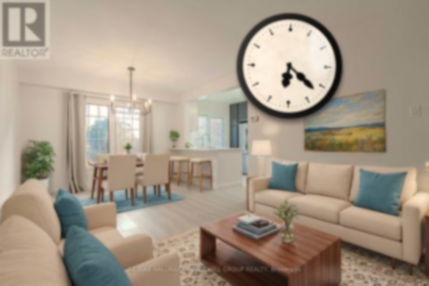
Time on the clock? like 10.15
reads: 6.22
